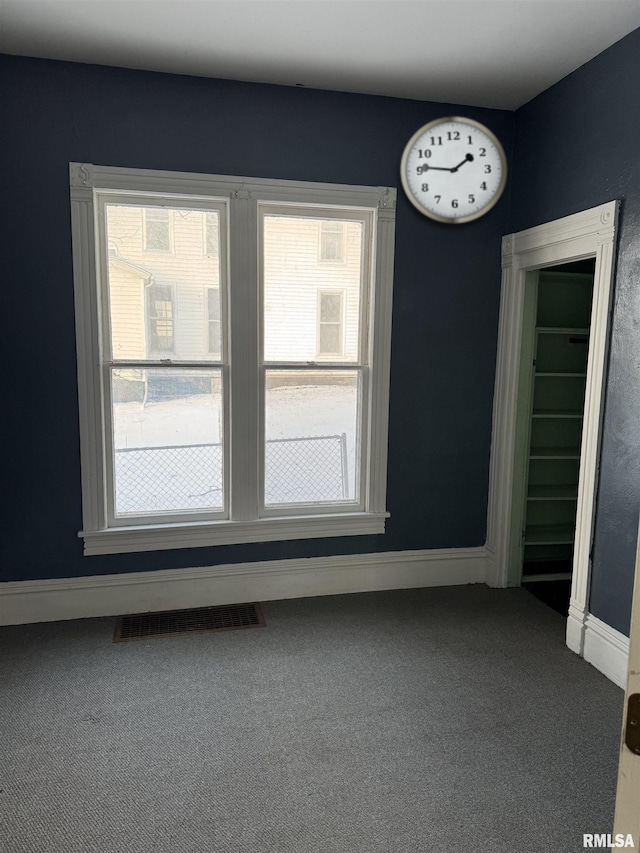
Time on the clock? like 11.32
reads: 1.46
